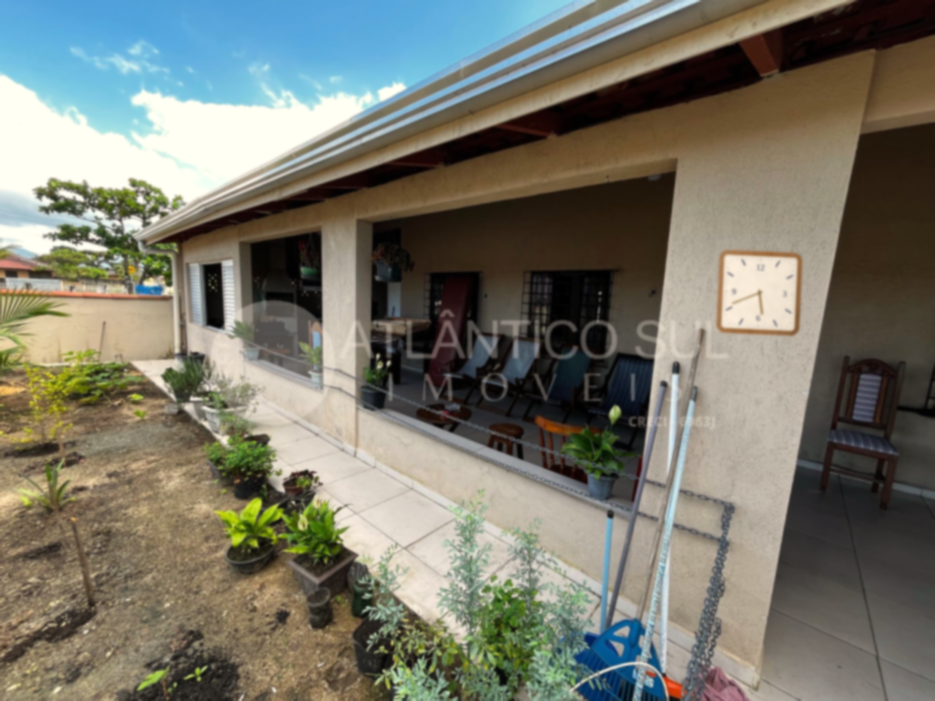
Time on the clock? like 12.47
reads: 5.41
